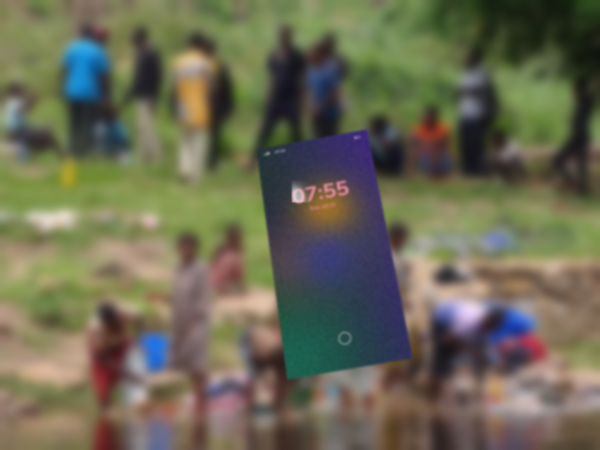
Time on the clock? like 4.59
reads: 7.55
